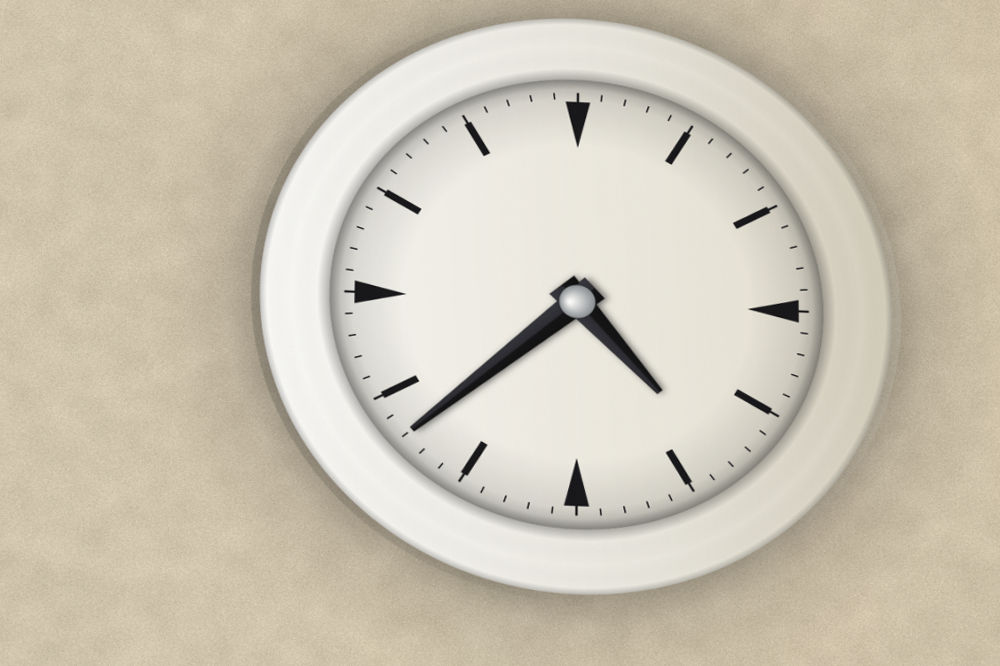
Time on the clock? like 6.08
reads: 4.38
